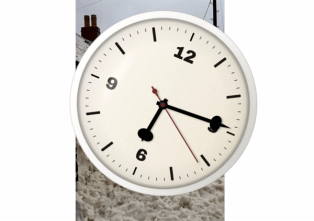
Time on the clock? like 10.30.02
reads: 6.14.21
